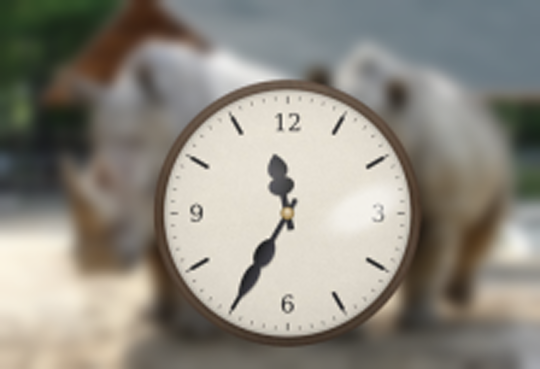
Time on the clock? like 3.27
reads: 11.35
